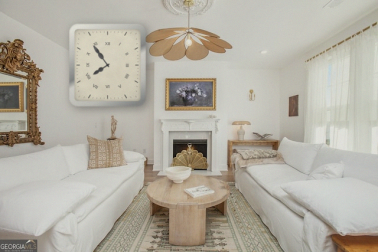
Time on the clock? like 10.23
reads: 7.54
